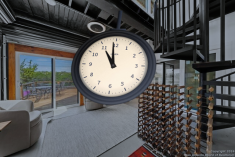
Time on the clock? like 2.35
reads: 10.59
